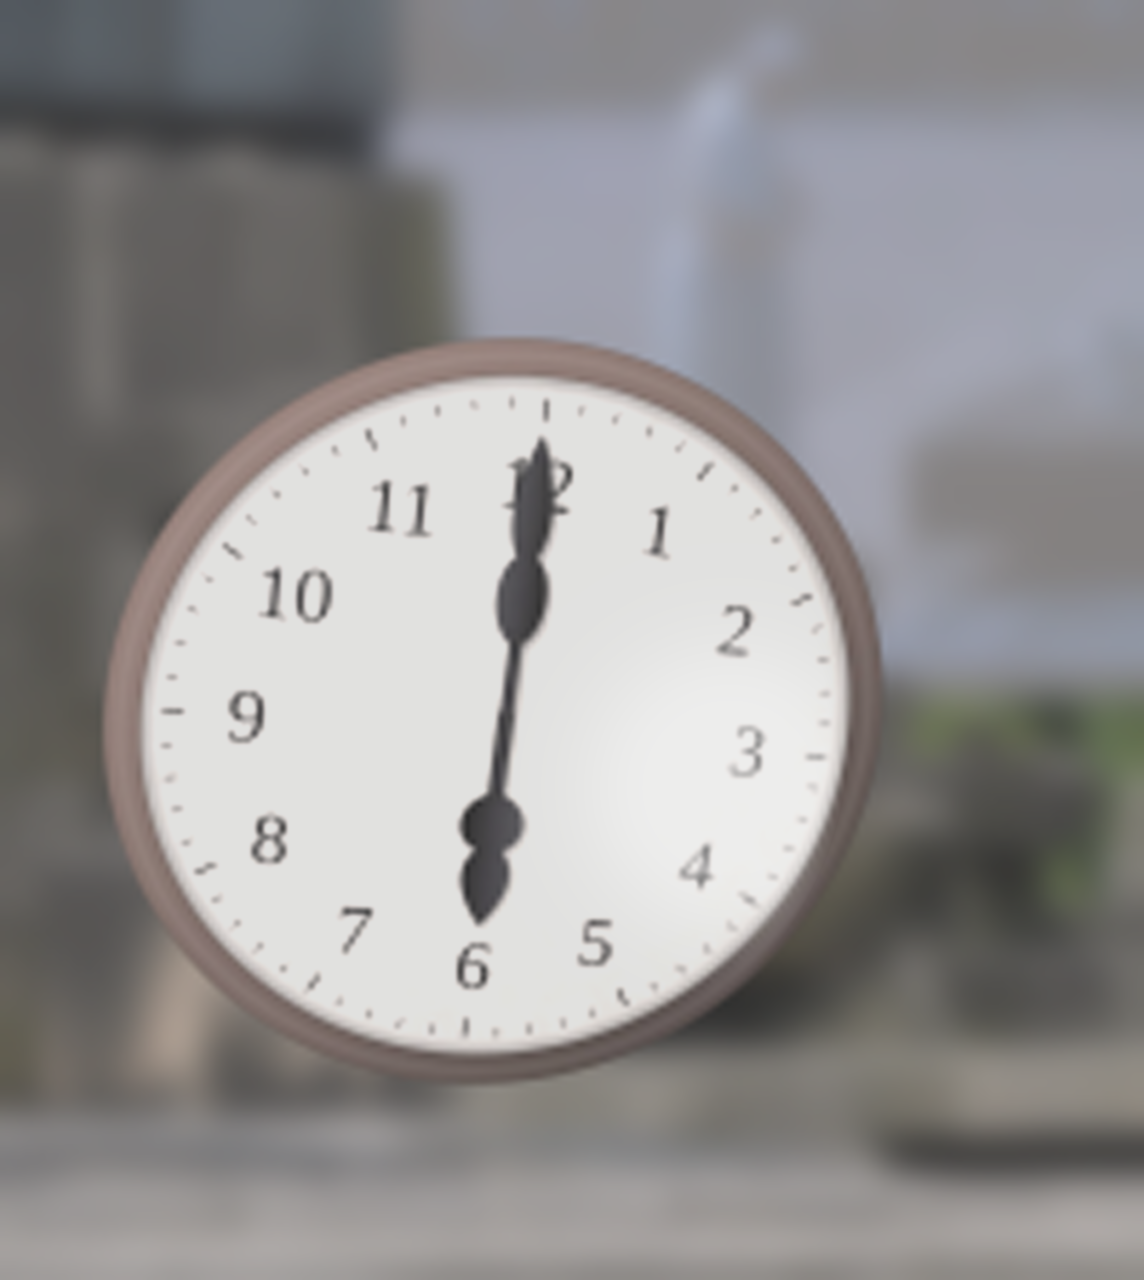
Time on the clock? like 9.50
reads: 6.00
